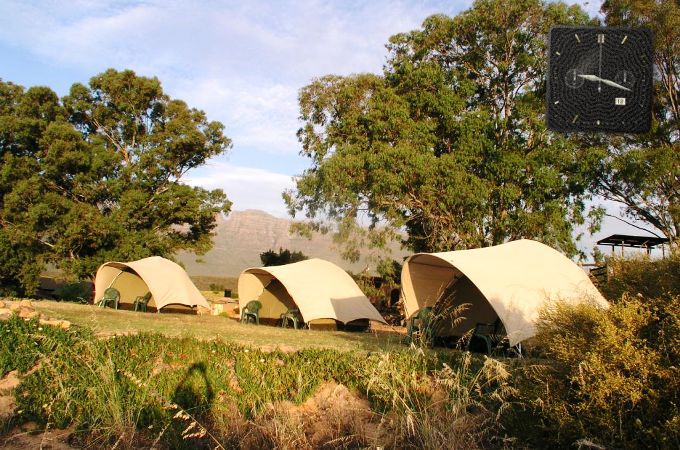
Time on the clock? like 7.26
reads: 9.18
